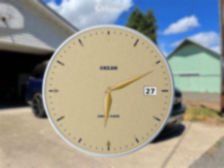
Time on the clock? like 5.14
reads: 6.11
